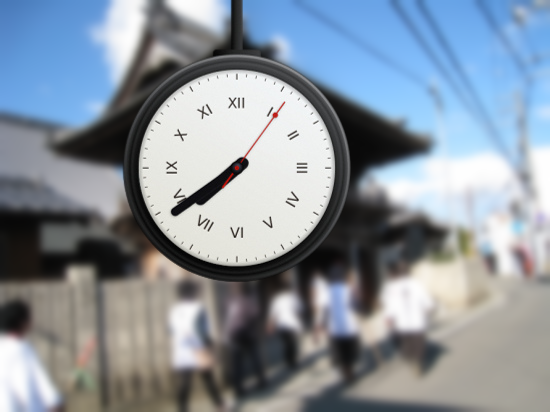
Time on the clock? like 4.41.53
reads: 7.39.06
